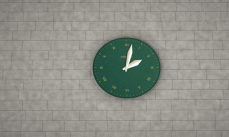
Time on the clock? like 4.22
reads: 2.02
